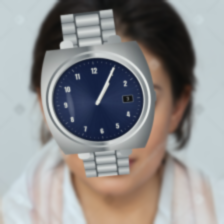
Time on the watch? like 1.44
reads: 1.05
